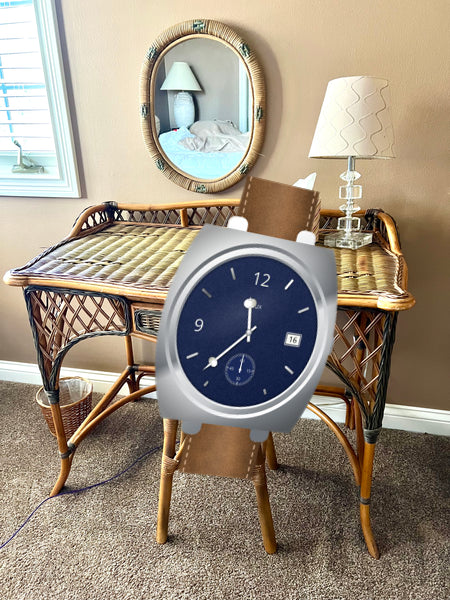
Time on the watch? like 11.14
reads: 11.37
